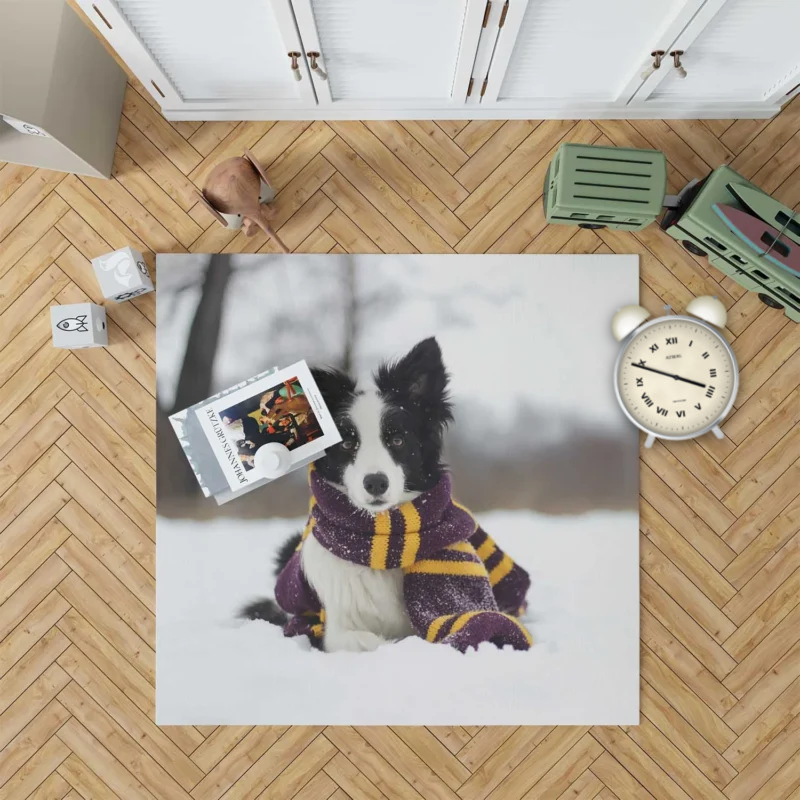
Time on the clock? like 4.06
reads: 3.49
